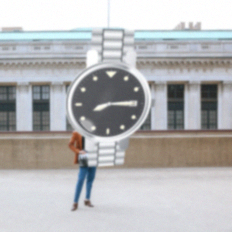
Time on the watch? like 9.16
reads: 8.15
